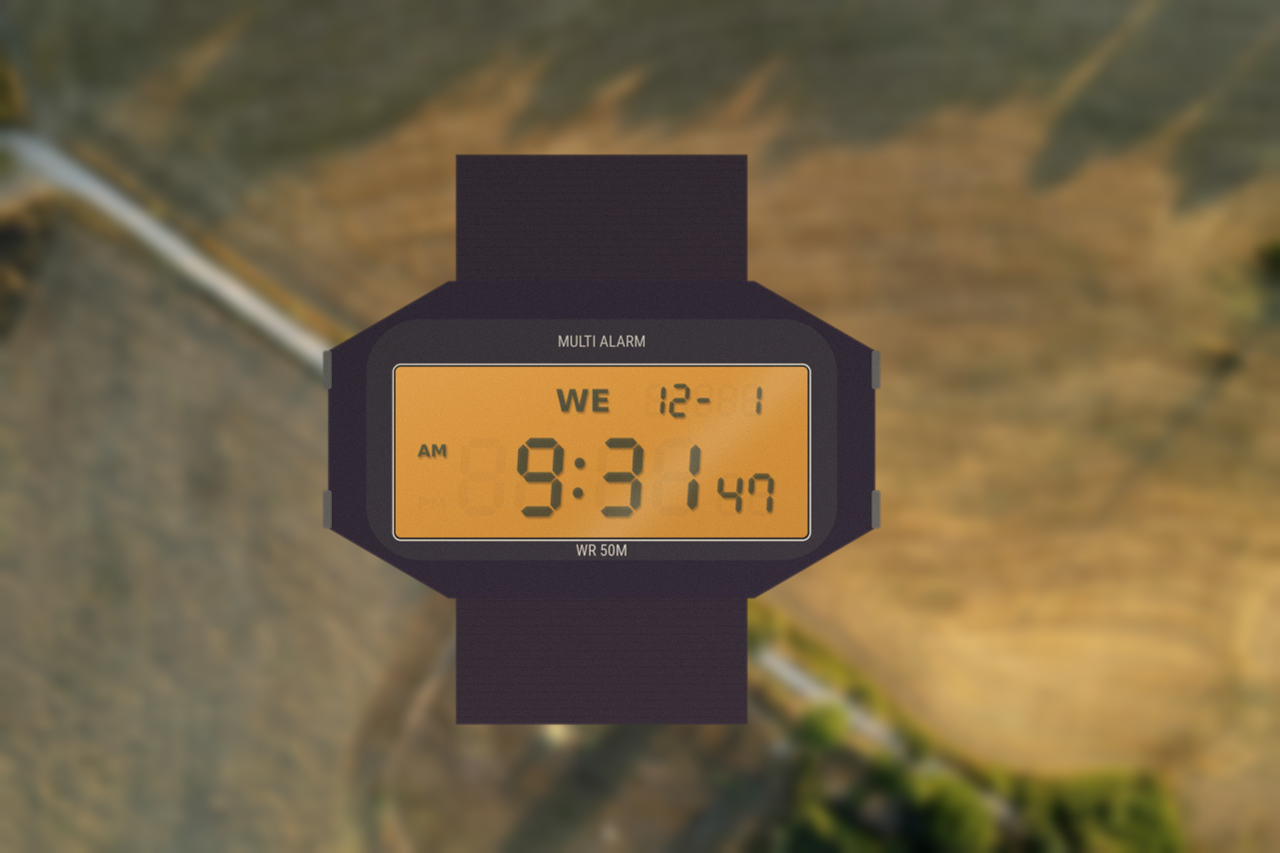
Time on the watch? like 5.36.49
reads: 9.31.47
